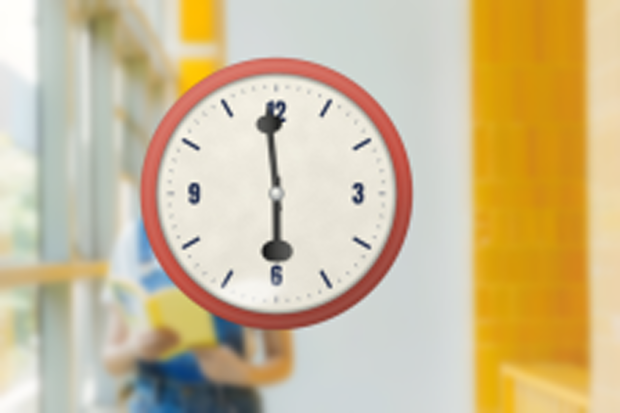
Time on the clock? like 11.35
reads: 5.59
